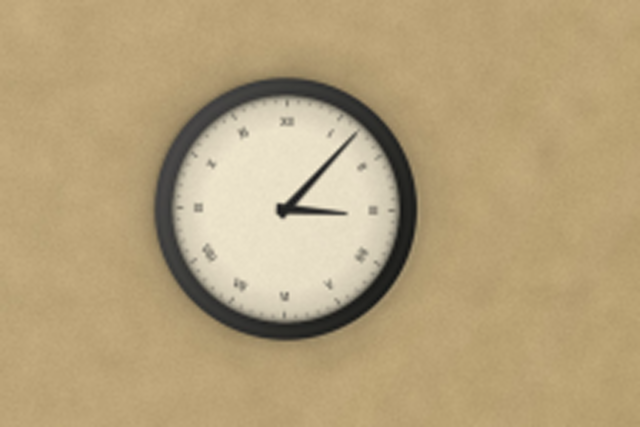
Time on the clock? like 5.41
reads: 3.07
